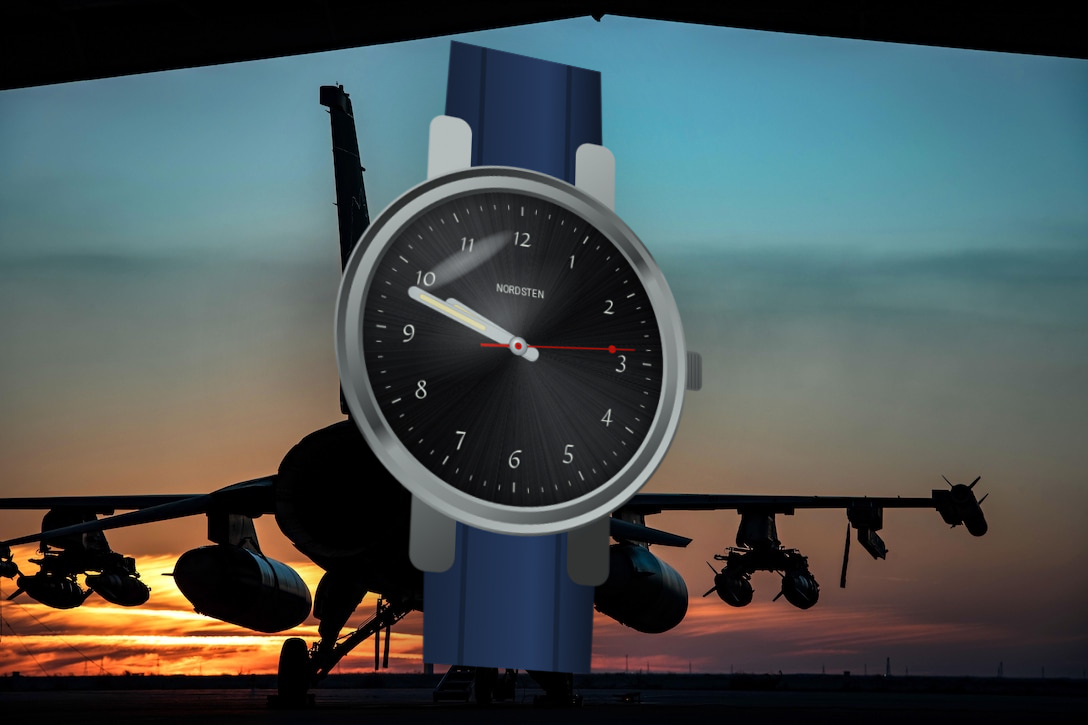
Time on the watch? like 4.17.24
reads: 9.48.14
